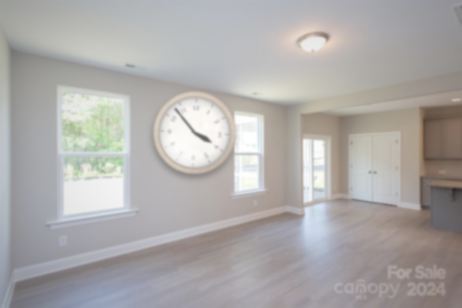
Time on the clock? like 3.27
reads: 3.53
